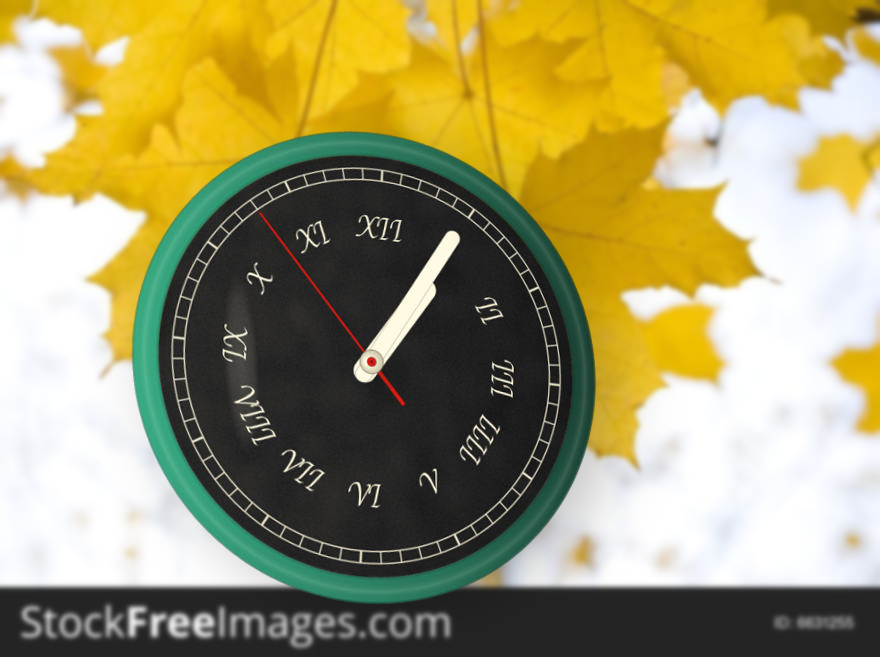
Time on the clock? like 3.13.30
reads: 1.04.53
